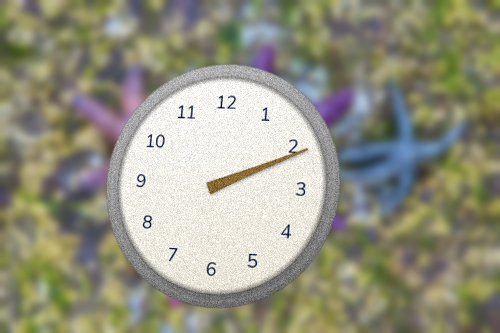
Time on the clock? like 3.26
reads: 2.11
